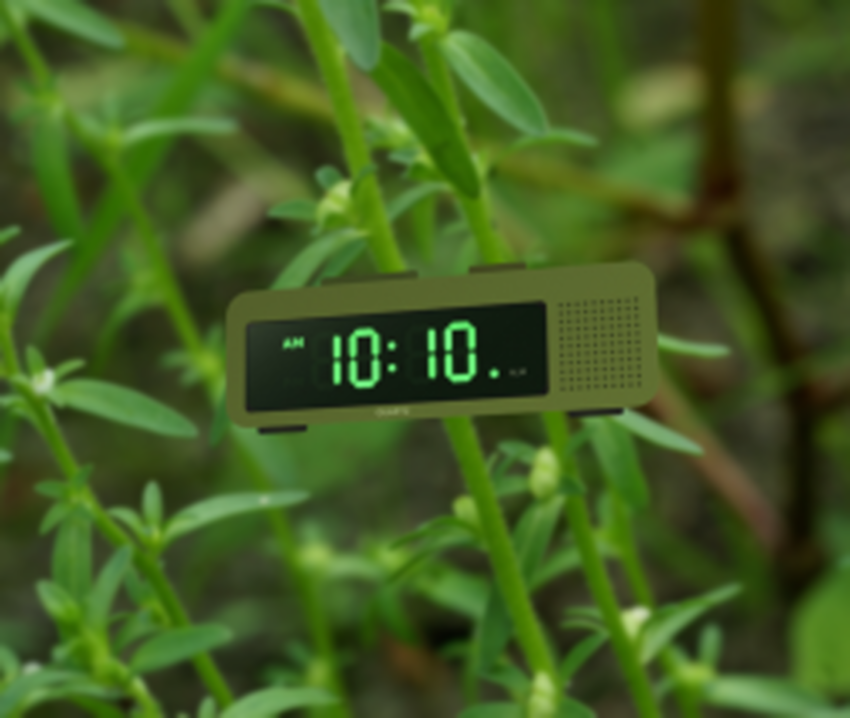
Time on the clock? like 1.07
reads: 10.10
